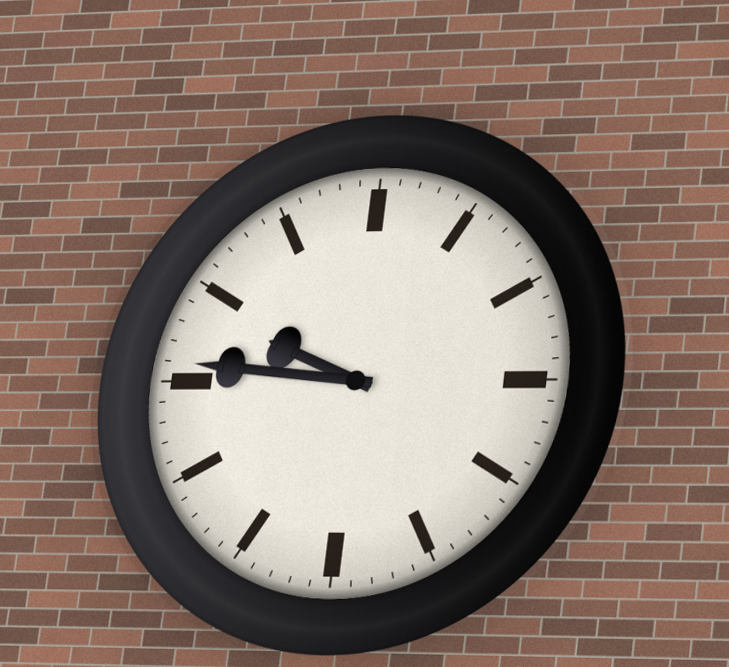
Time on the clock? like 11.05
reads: 9.46
